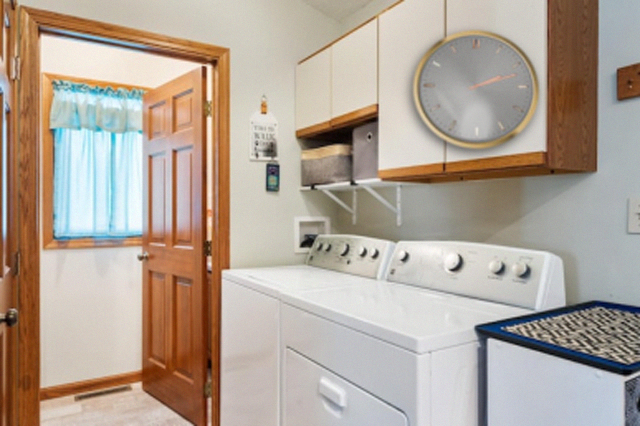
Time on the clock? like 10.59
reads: 2.12
